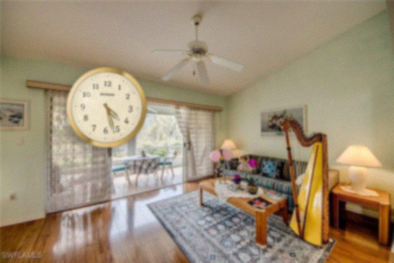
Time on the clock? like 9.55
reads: 4.27
